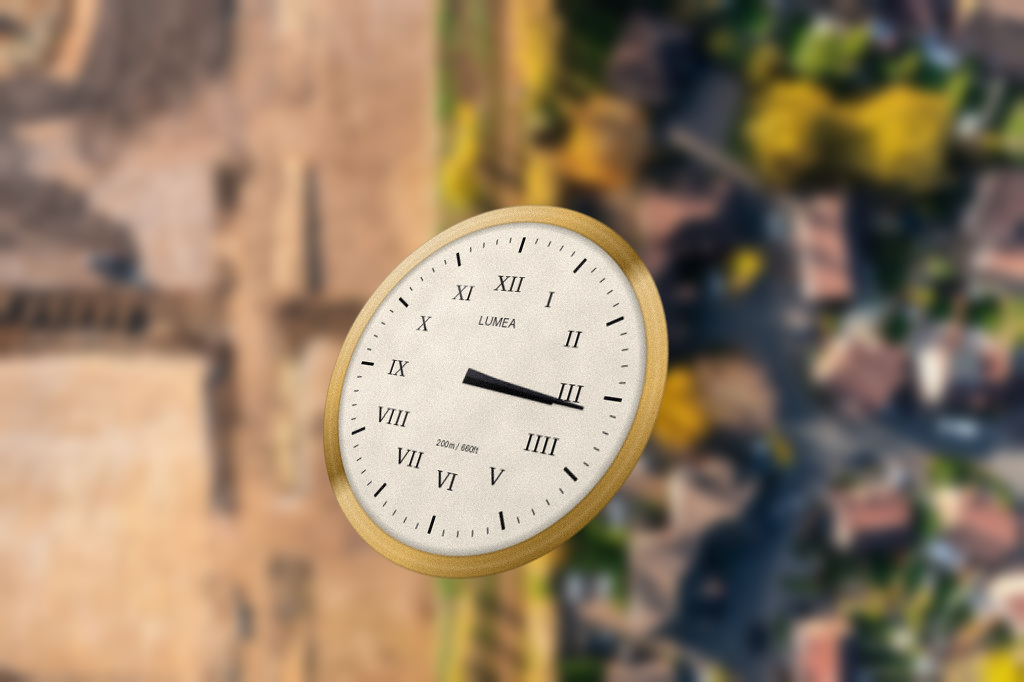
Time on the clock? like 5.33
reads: 3.16
